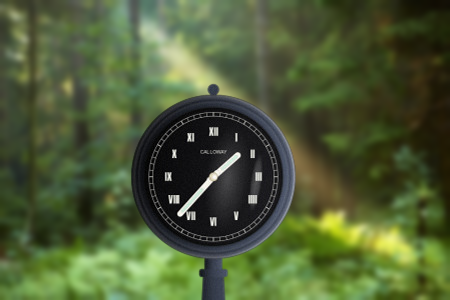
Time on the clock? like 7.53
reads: 1.37
